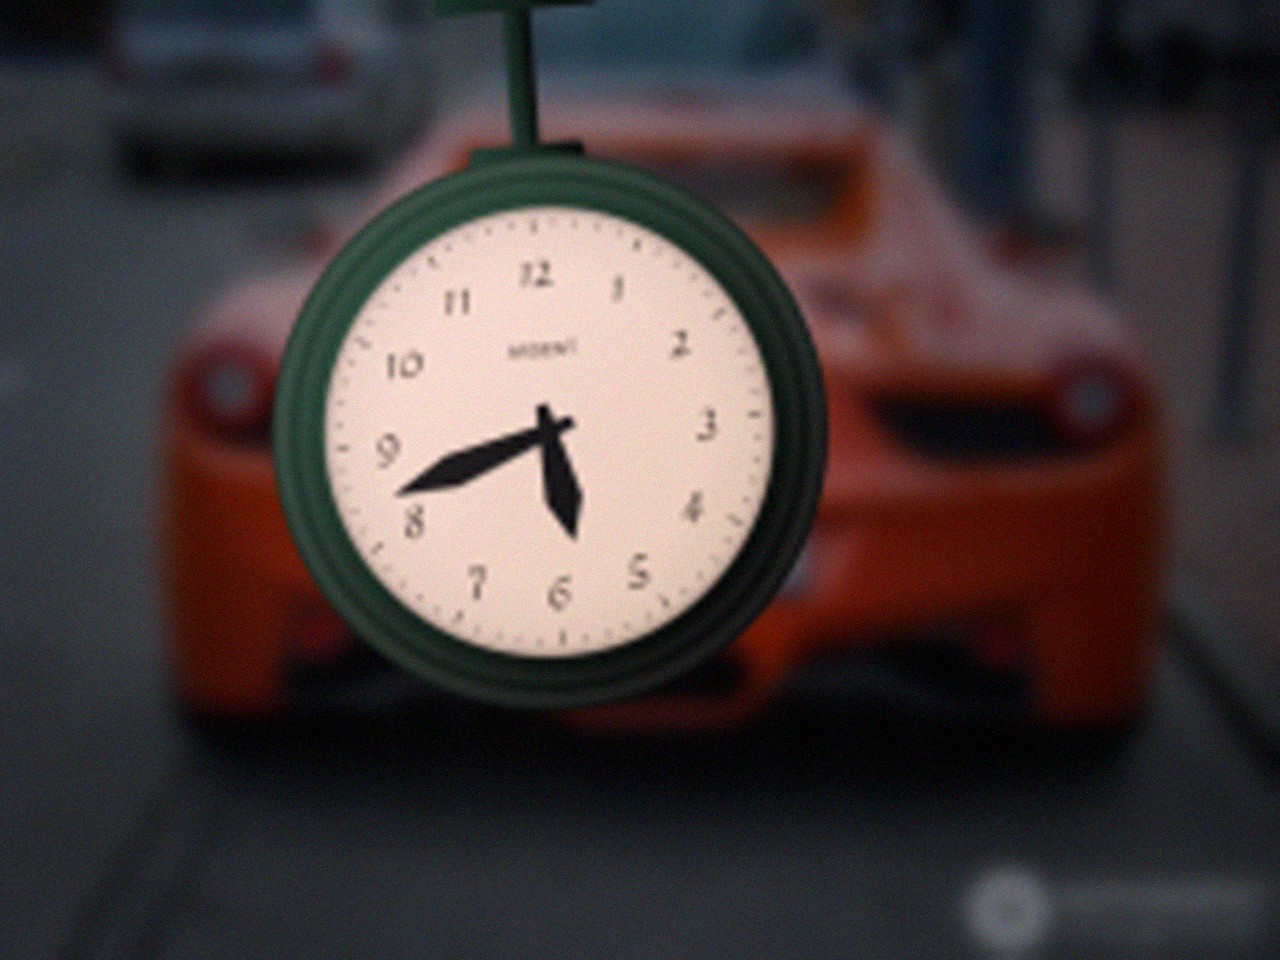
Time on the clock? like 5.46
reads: 5.42
